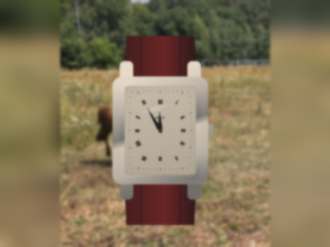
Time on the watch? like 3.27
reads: 11.55
